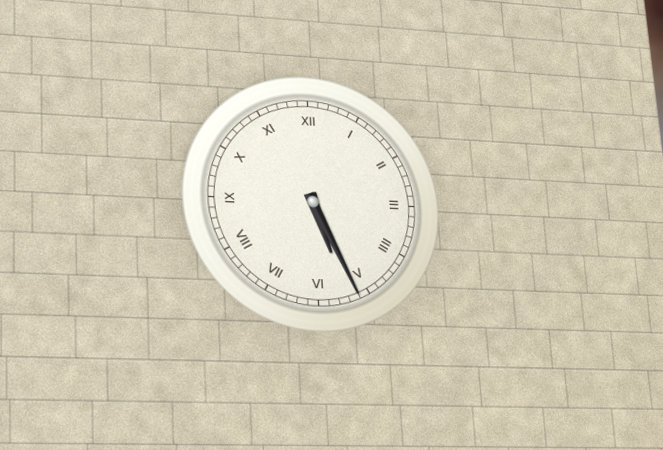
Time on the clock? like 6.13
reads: 5.26
